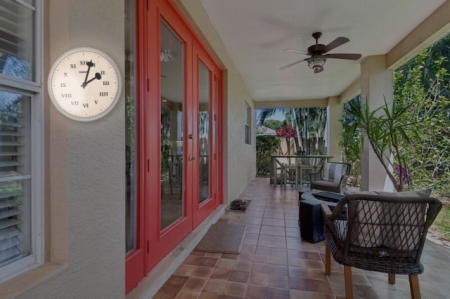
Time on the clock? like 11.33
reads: 2.03
